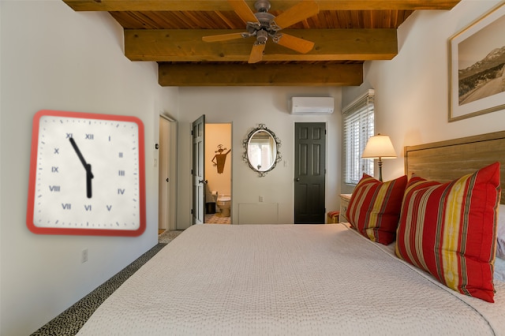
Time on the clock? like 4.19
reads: 5.55
